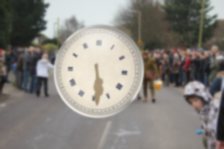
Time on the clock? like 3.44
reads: 5.29
